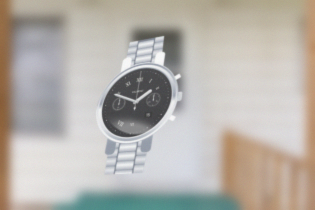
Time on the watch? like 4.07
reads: 1.49
